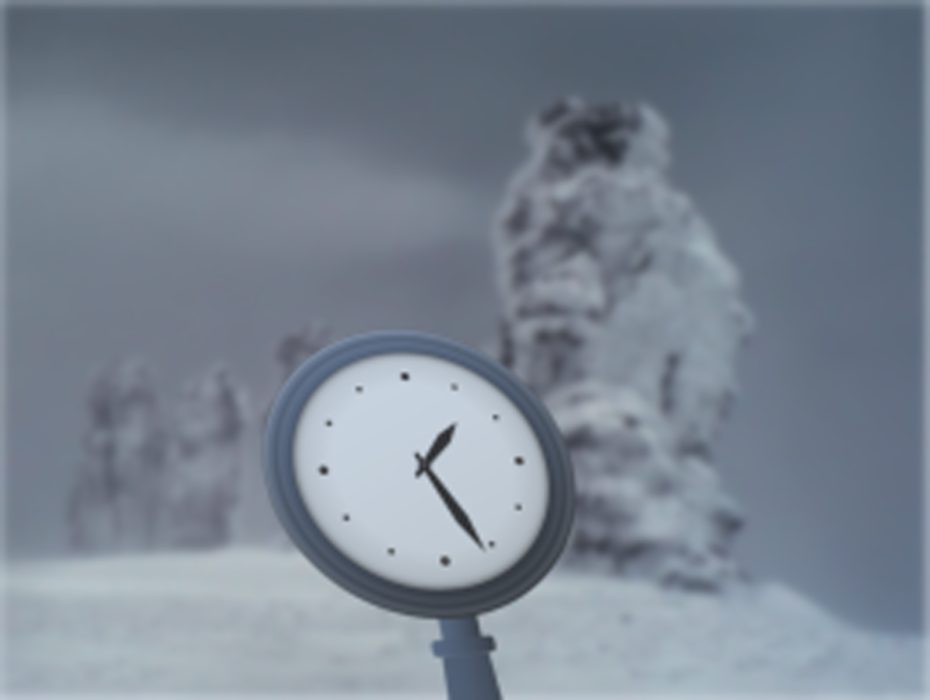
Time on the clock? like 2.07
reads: 1.26
